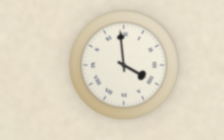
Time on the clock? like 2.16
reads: 3.59
